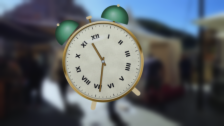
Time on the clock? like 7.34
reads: 11.34
